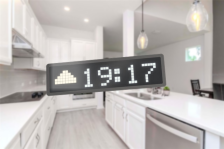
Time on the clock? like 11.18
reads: 19.17
